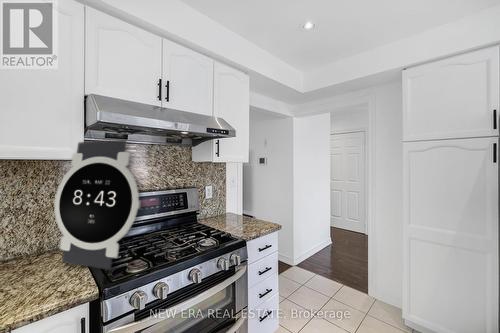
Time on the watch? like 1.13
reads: 8.43
